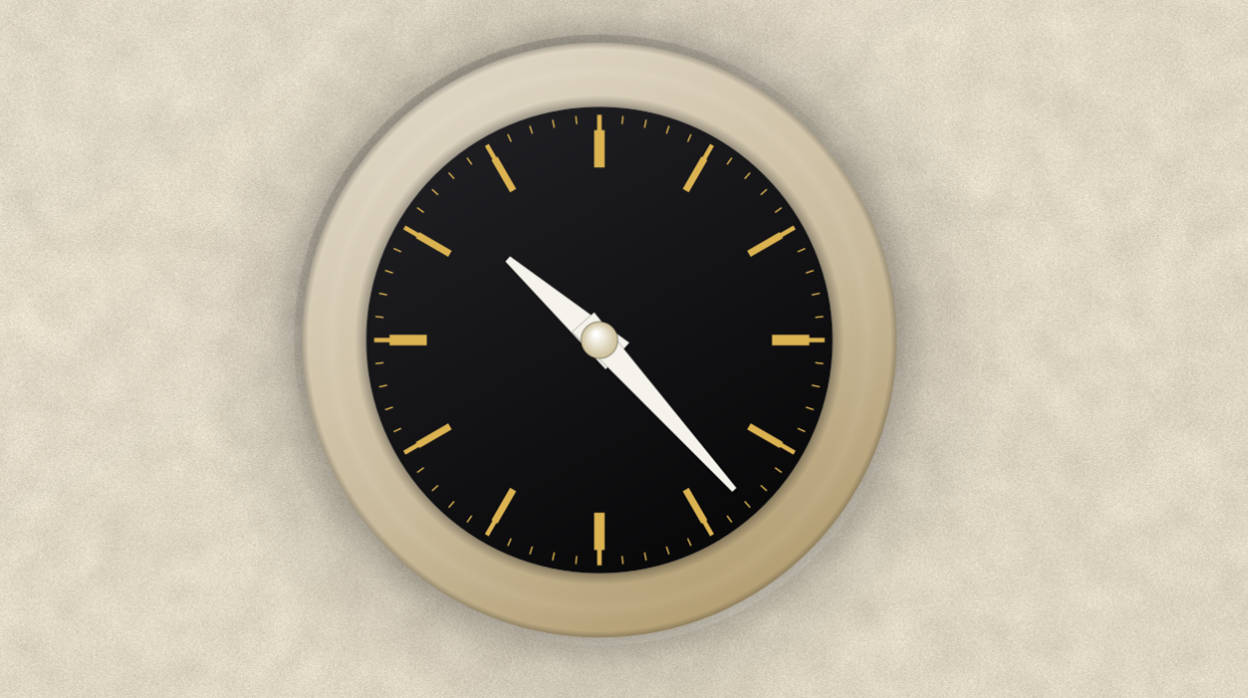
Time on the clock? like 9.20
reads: 10.23
